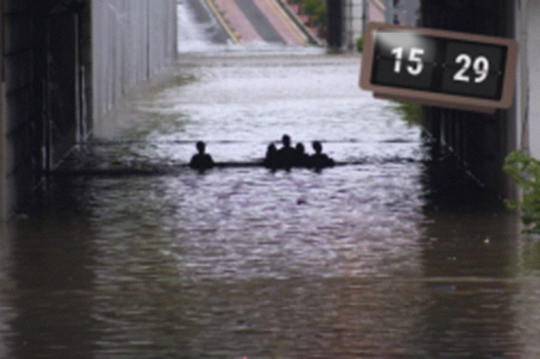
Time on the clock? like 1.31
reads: 15.29
